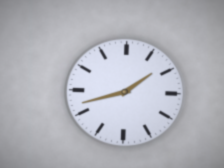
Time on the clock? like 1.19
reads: 1.42
